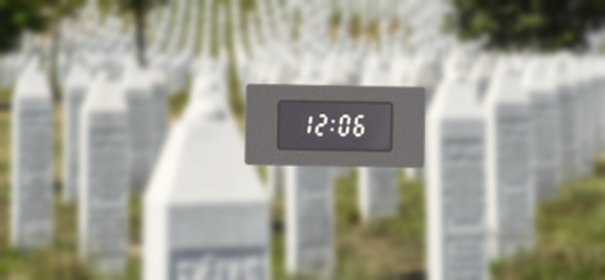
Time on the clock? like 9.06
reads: 12.06
